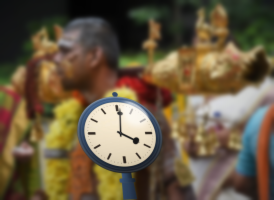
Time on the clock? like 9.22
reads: 4.01
